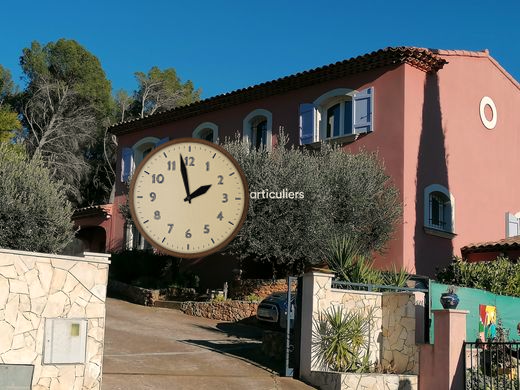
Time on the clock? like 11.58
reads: 1.58
